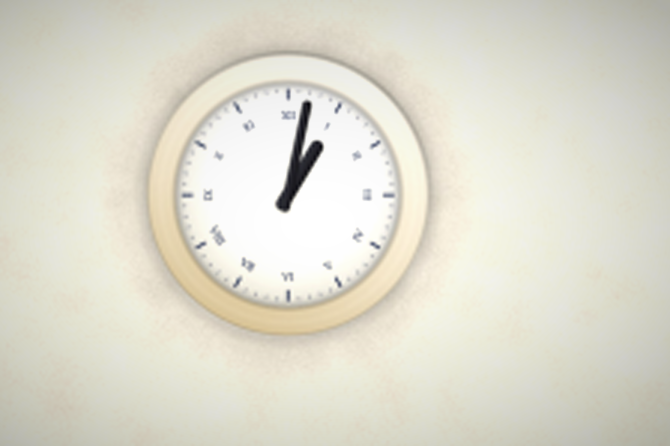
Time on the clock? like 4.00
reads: 1.02
